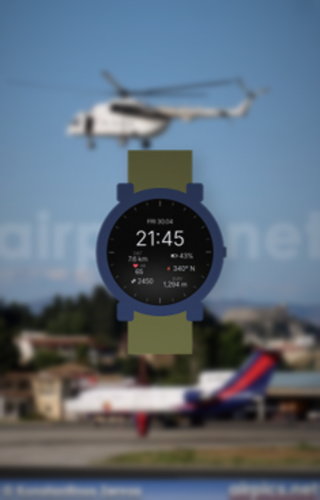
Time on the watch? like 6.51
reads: 21.45
